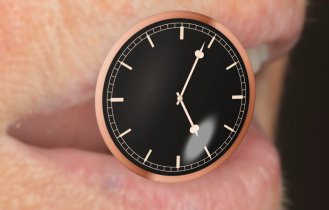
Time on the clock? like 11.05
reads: 5.04
